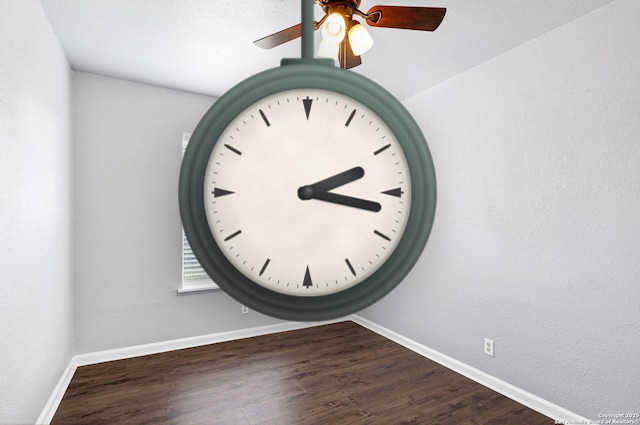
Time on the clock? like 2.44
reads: 2.17
